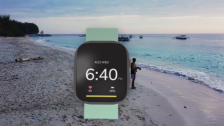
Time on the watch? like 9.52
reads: 6.40
